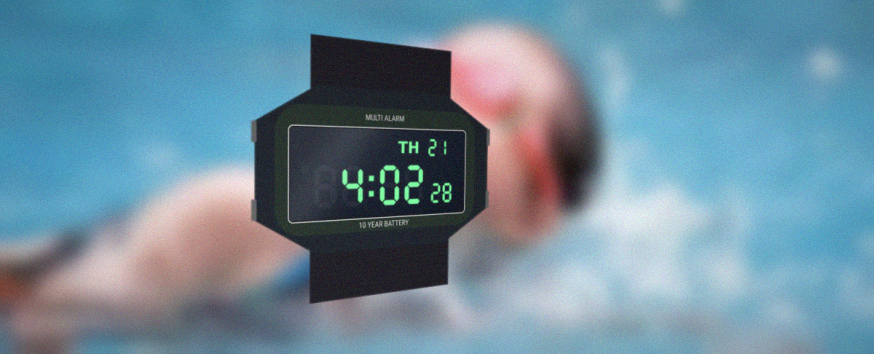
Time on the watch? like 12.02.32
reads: 4.02.28
